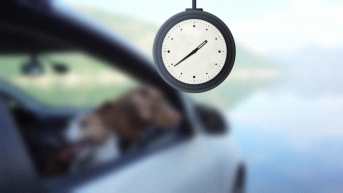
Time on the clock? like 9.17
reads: 1.39
